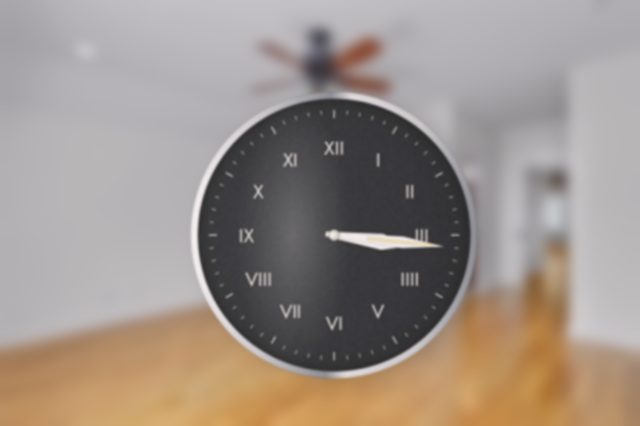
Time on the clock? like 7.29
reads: 3.16
